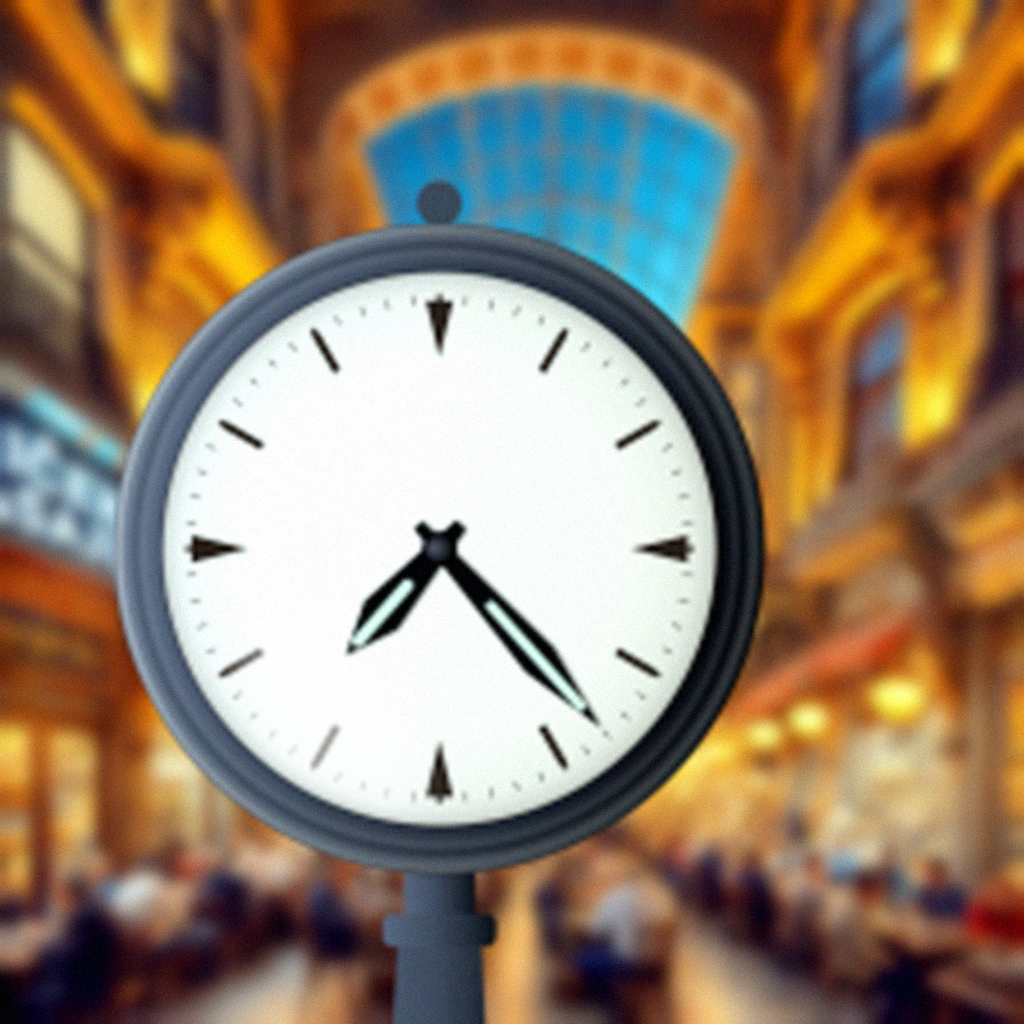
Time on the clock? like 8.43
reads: 7.23
